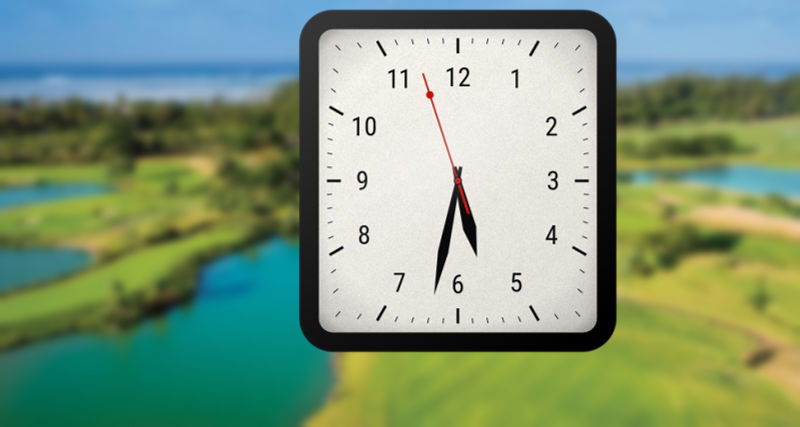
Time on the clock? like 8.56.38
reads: 5.31.57
